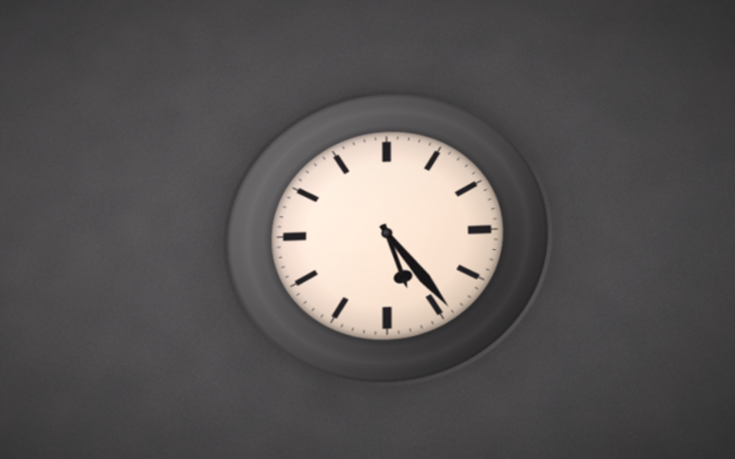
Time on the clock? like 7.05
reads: 5.24
